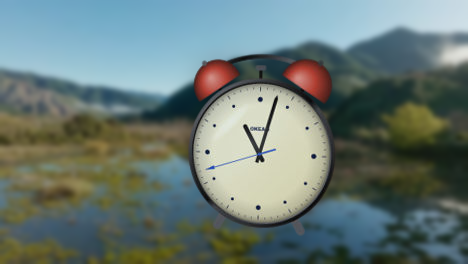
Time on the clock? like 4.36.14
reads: 11.02.42
